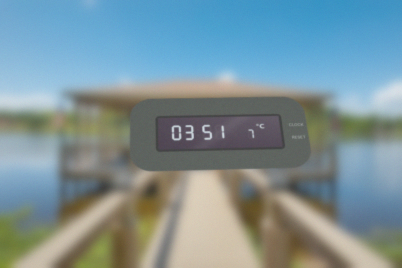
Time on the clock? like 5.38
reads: 3.51
